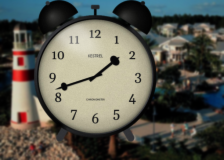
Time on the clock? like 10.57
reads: 1.42
